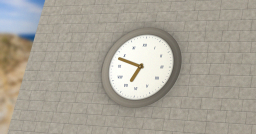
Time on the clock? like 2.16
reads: 6.48
